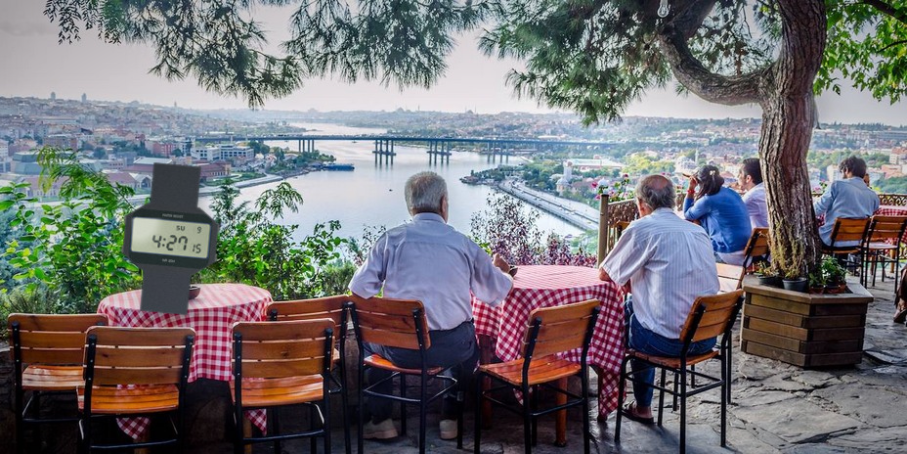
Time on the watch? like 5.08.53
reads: 4.27.15
